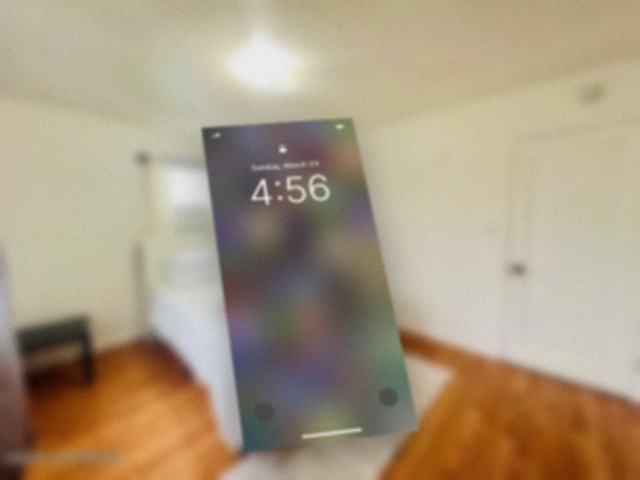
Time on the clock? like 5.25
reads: 4.56
